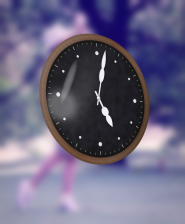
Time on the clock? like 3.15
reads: 5.02
